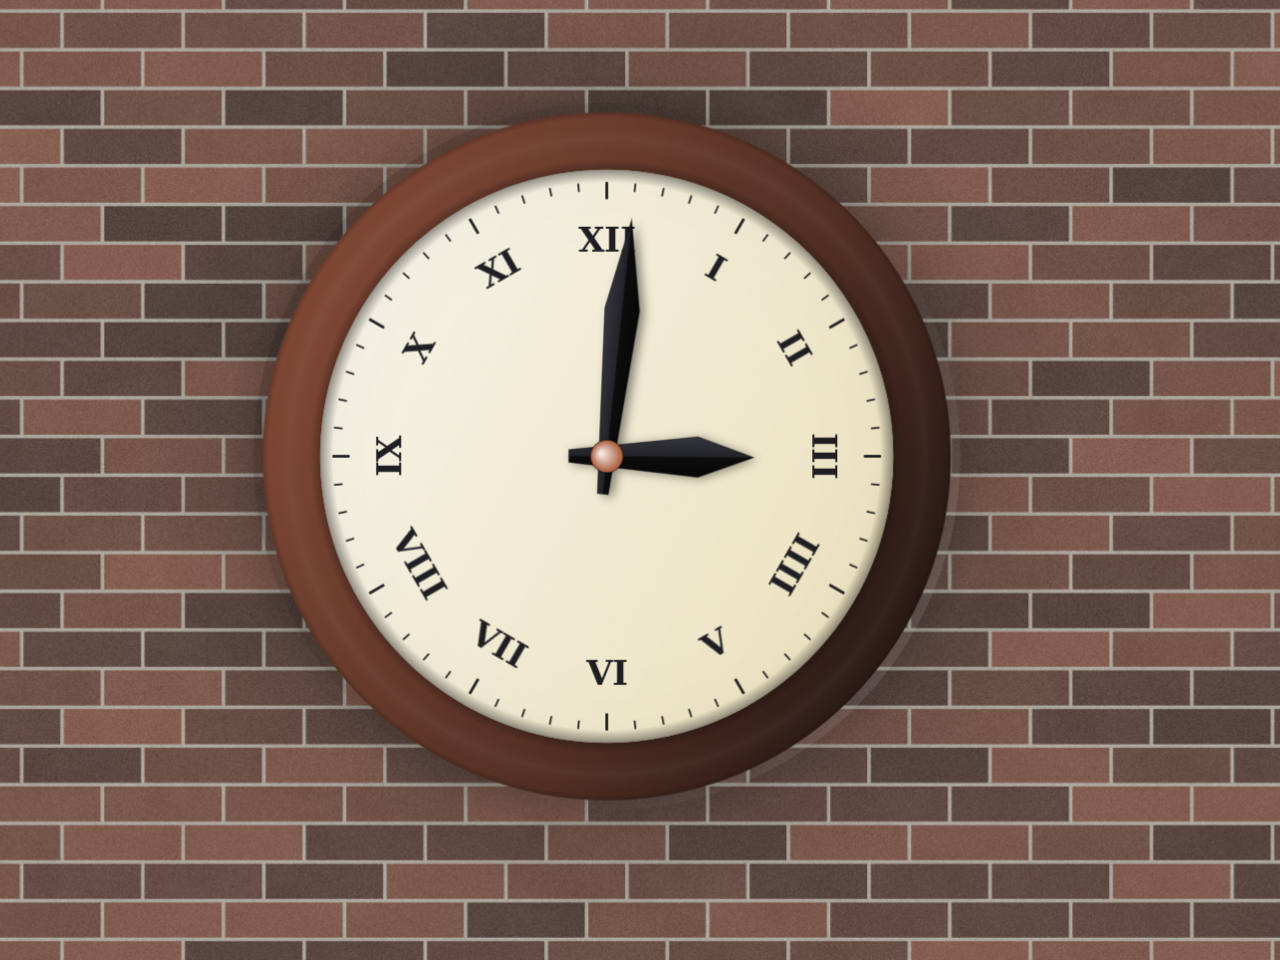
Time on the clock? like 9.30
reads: 3.01
